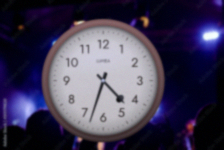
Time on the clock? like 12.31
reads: 4.33
